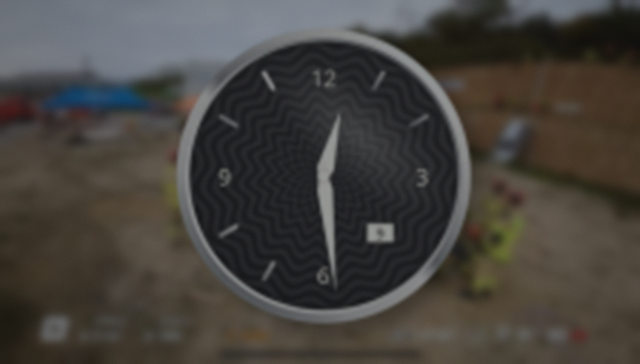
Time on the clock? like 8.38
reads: 12.29
